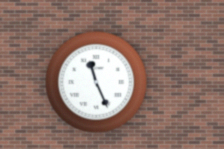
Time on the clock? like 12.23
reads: 11.26
